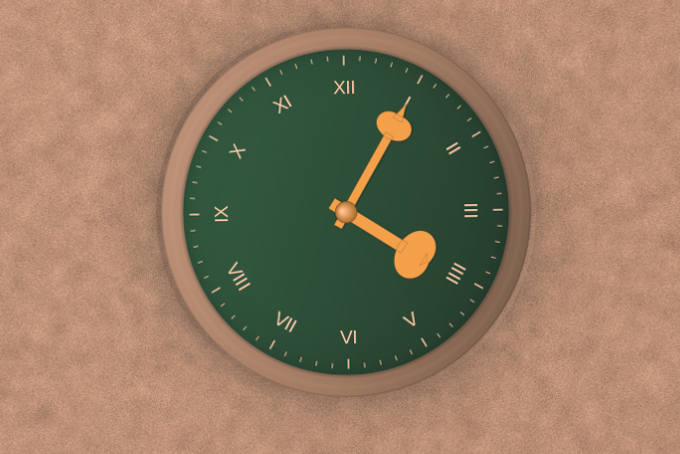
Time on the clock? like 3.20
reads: 4.05
